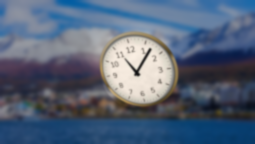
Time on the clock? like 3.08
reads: 11.07
